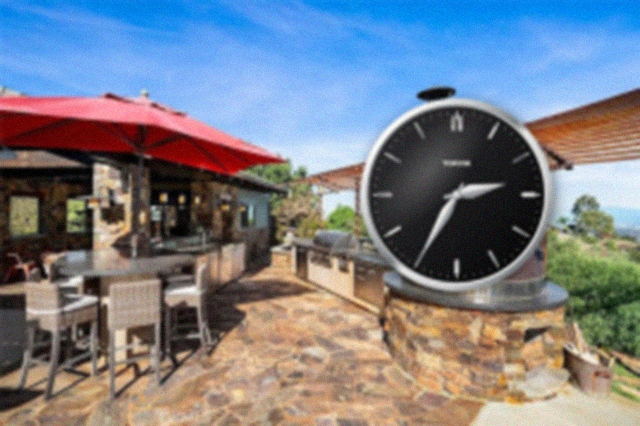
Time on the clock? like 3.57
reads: 2.35
